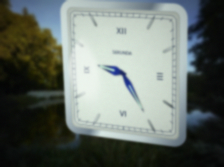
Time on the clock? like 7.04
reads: 9.25
